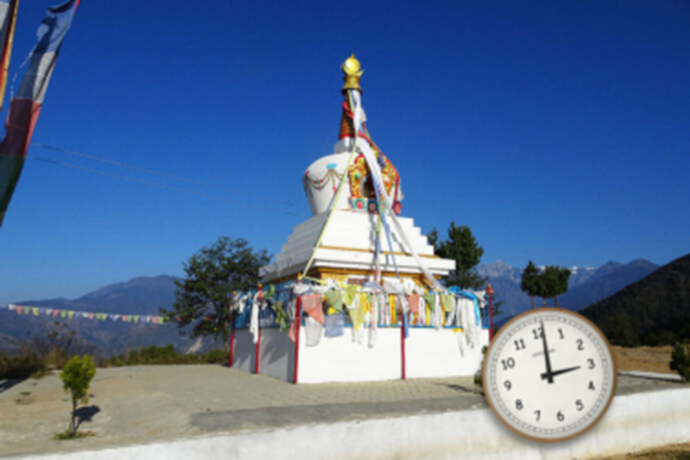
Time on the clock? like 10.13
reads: 3.01
